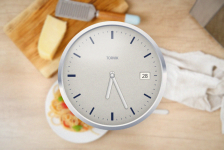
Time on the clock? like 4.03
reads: 6.26
